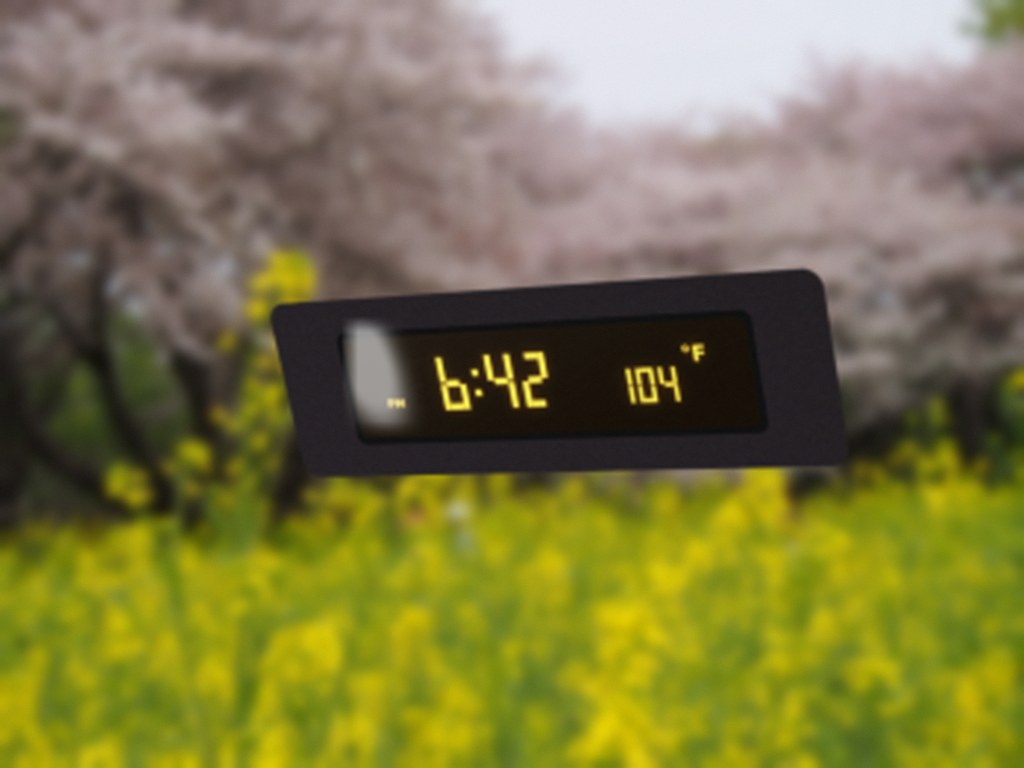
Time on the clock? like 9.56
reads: 6.42
